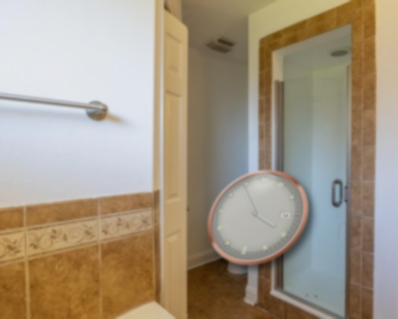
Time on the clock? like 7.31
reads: 3.54
